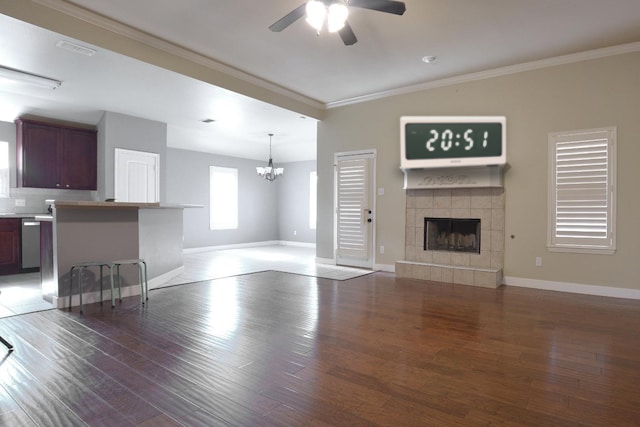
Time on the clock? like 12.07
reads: 20.51
